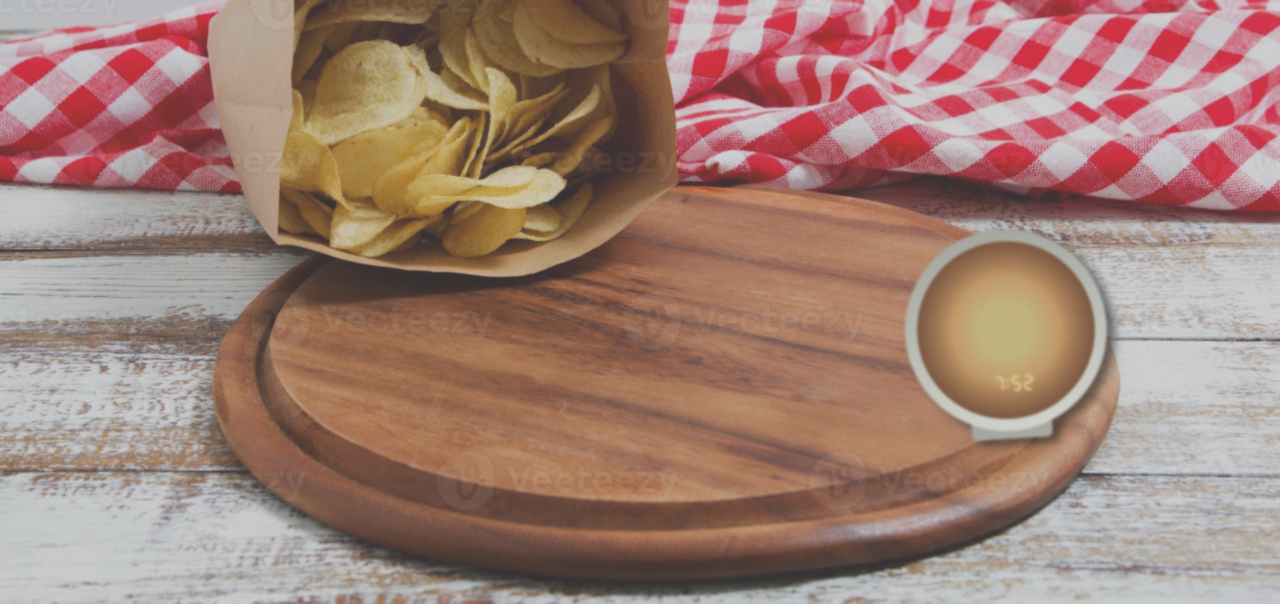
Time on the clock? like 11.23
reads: 7.52
